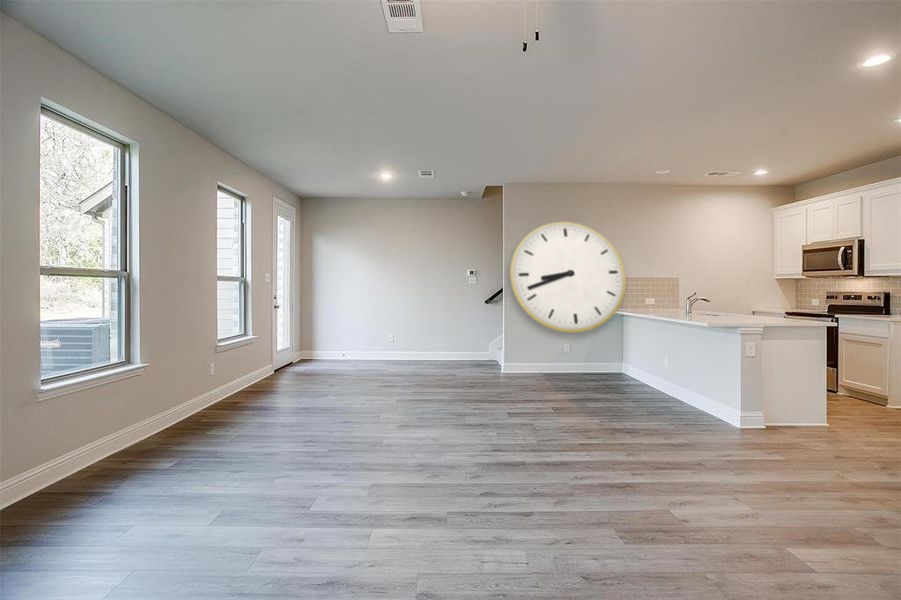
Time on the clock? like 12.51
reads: 8.42
